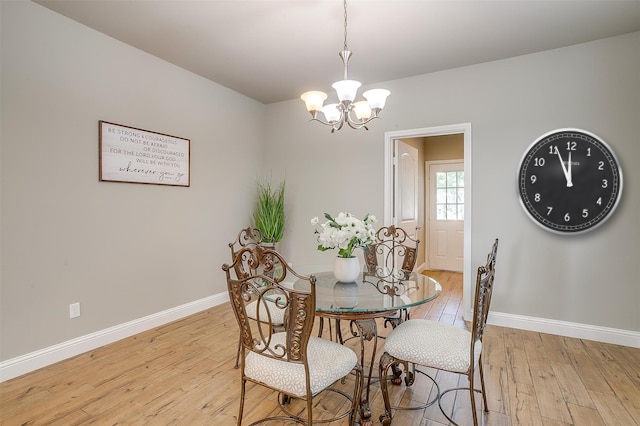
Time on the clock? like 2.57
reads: 11.56
